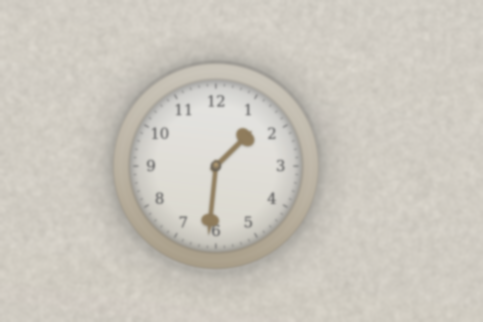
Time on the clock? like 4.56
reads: 1.31
